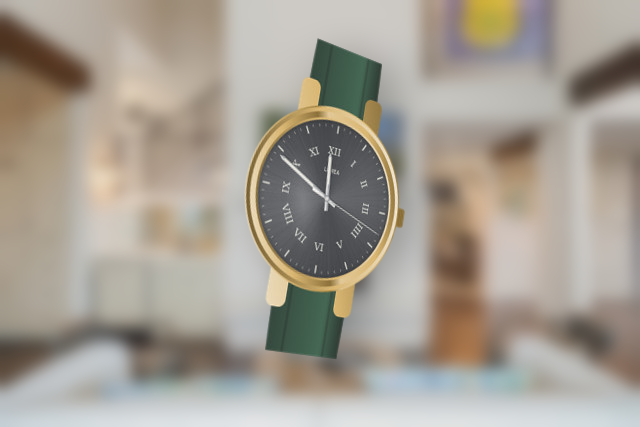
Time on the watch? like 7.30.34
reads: 11.49.18
